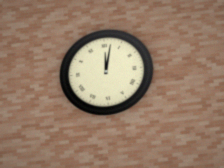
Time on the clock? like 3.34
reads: 12.02
